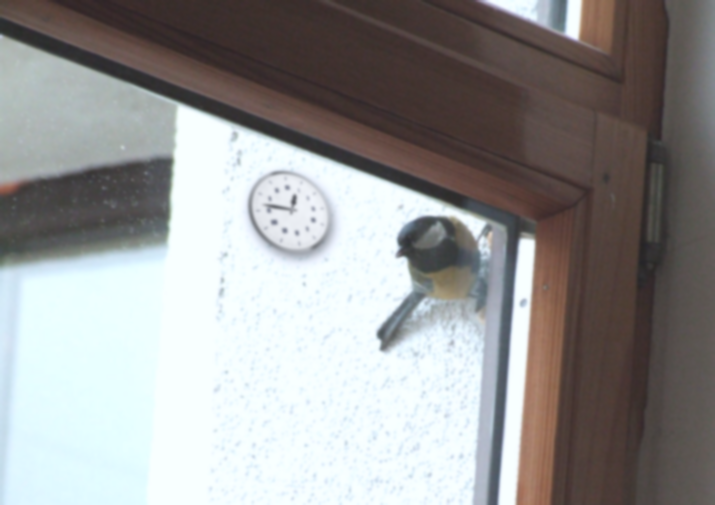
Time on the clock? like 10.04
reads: 12.47
